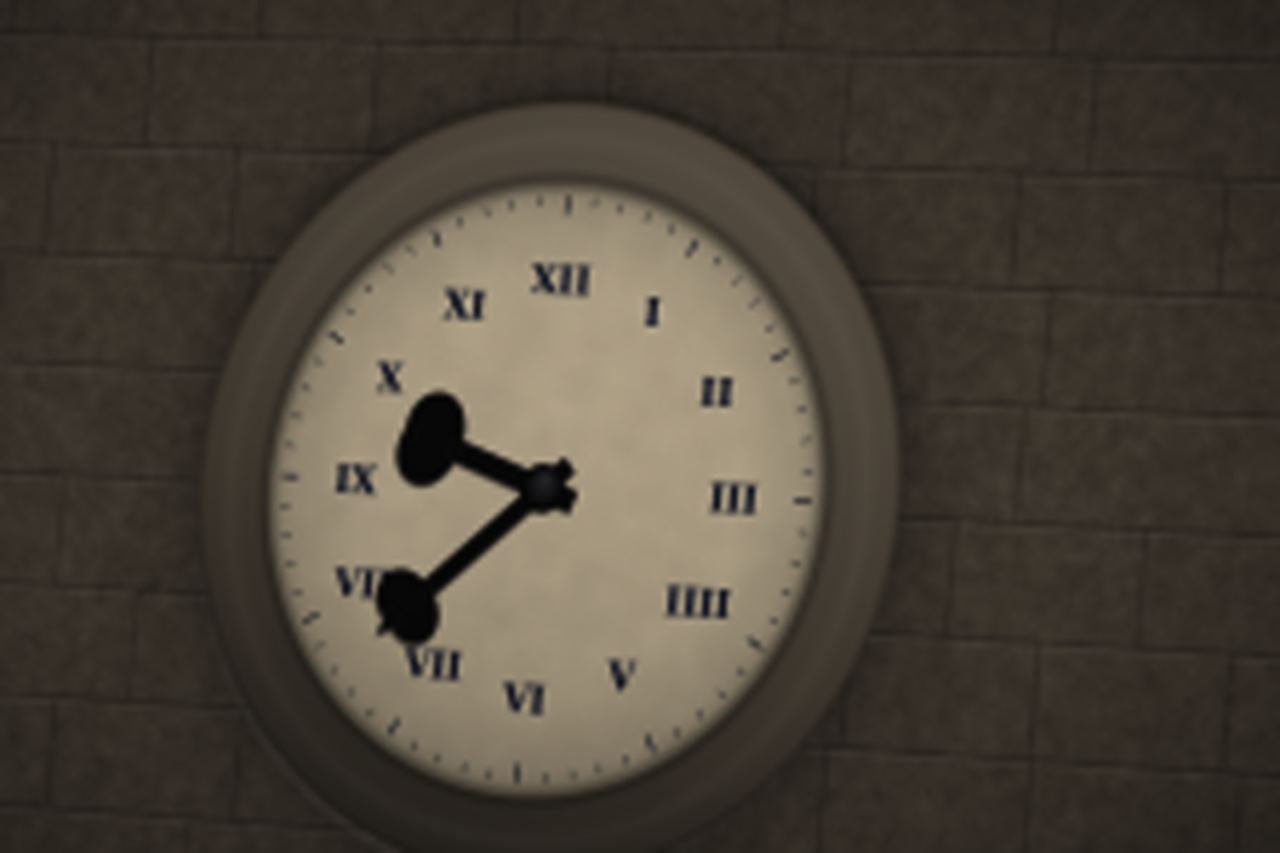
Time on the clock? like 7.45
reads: 9.38
